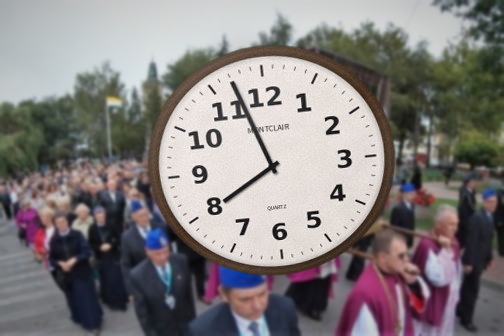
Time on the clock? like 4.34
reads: 7.57
